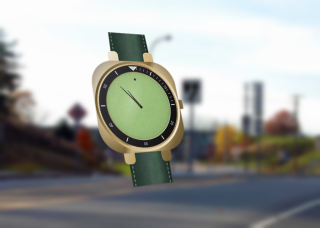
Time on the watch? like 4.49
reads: 10.53
